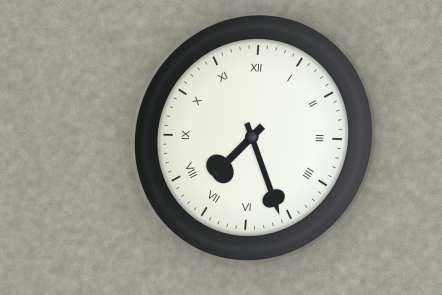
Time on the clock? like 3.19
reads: 7.26
